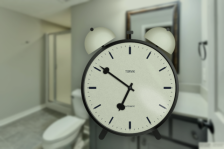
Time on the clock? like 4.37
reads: 6.51
